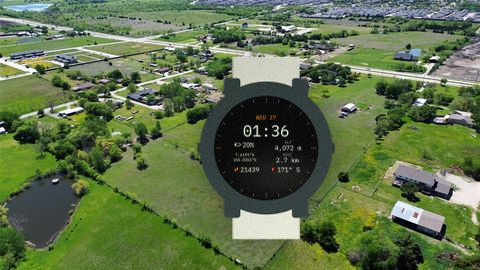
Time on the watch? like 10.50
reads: 1.36
